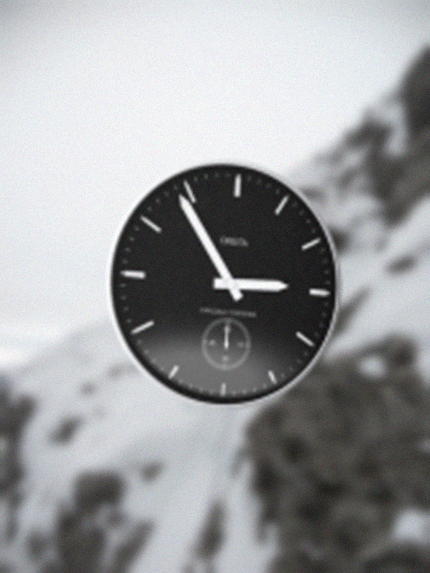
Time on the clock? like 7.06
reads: 2.54
